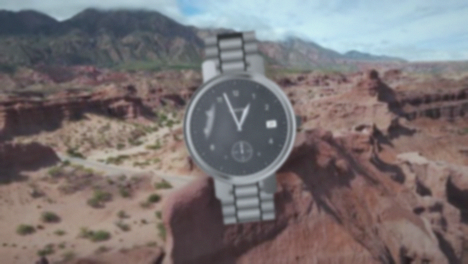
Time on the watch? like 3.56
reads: 12.57
